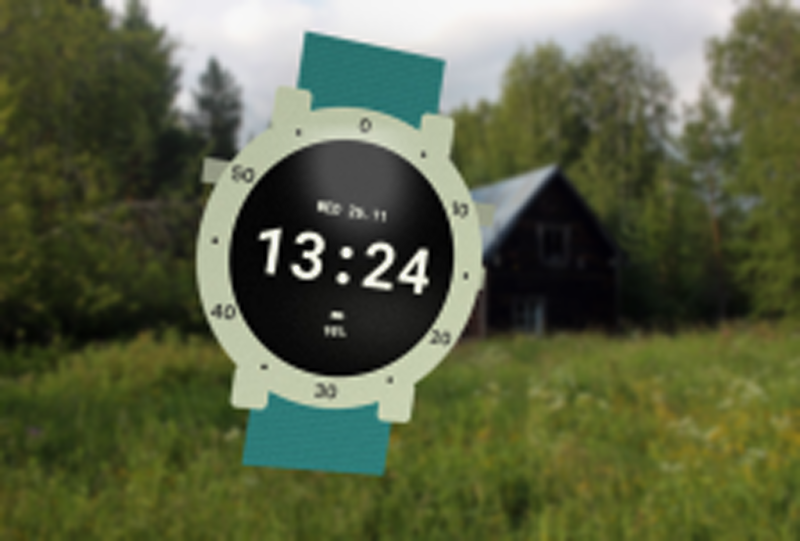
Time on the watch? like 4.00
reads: 13.24
